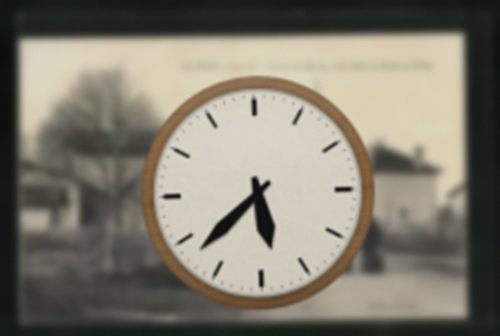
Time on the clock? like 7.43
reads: 5.38
